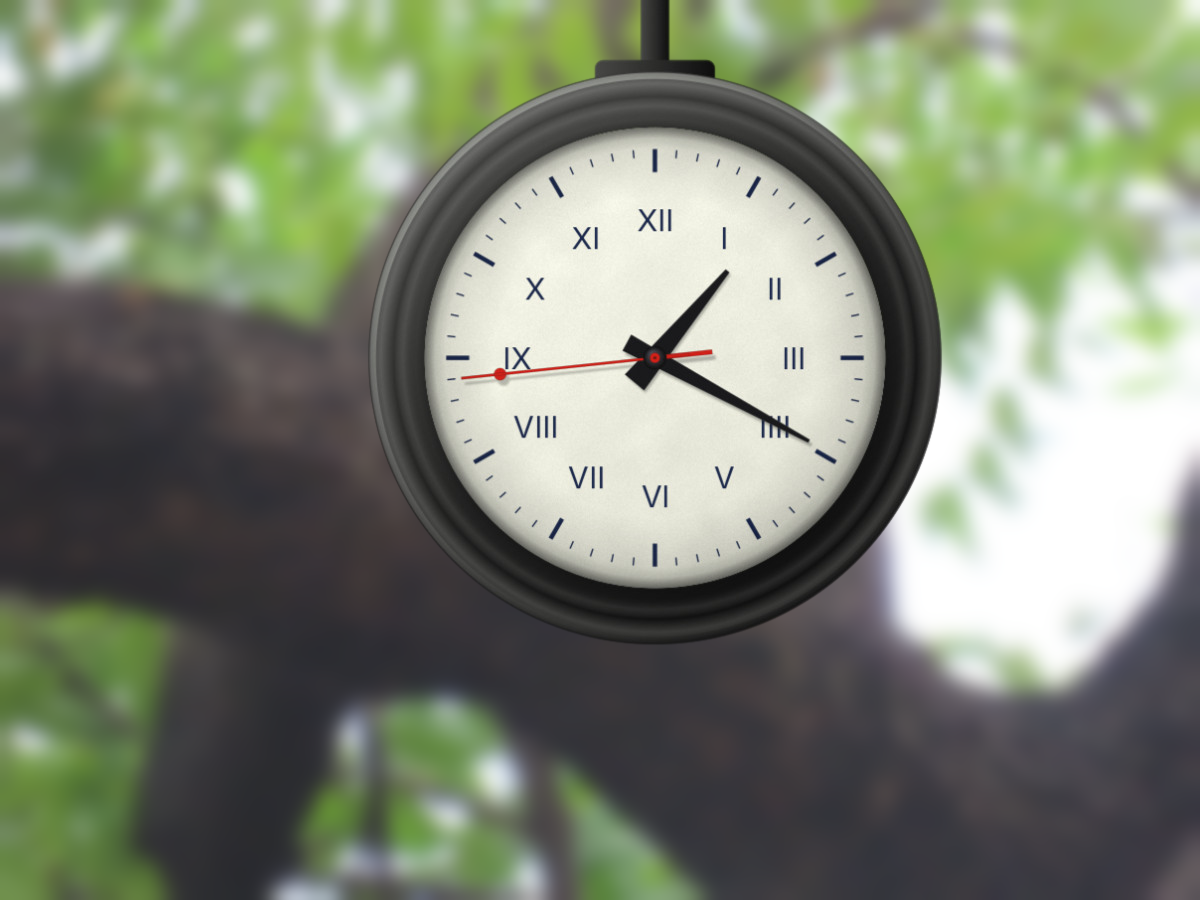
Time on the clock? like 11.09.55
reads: 1.19.44
